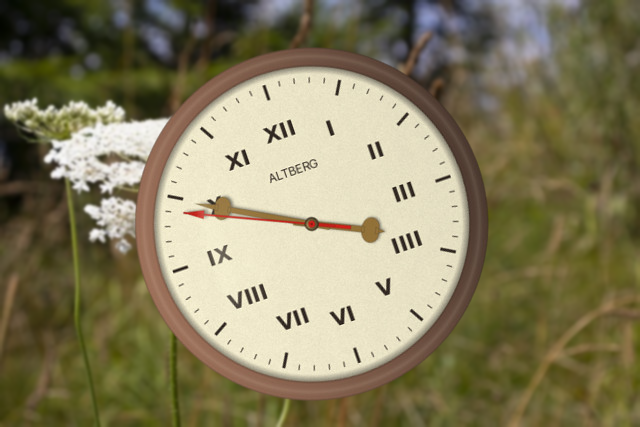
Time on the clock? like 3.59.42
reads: 3.49.49
